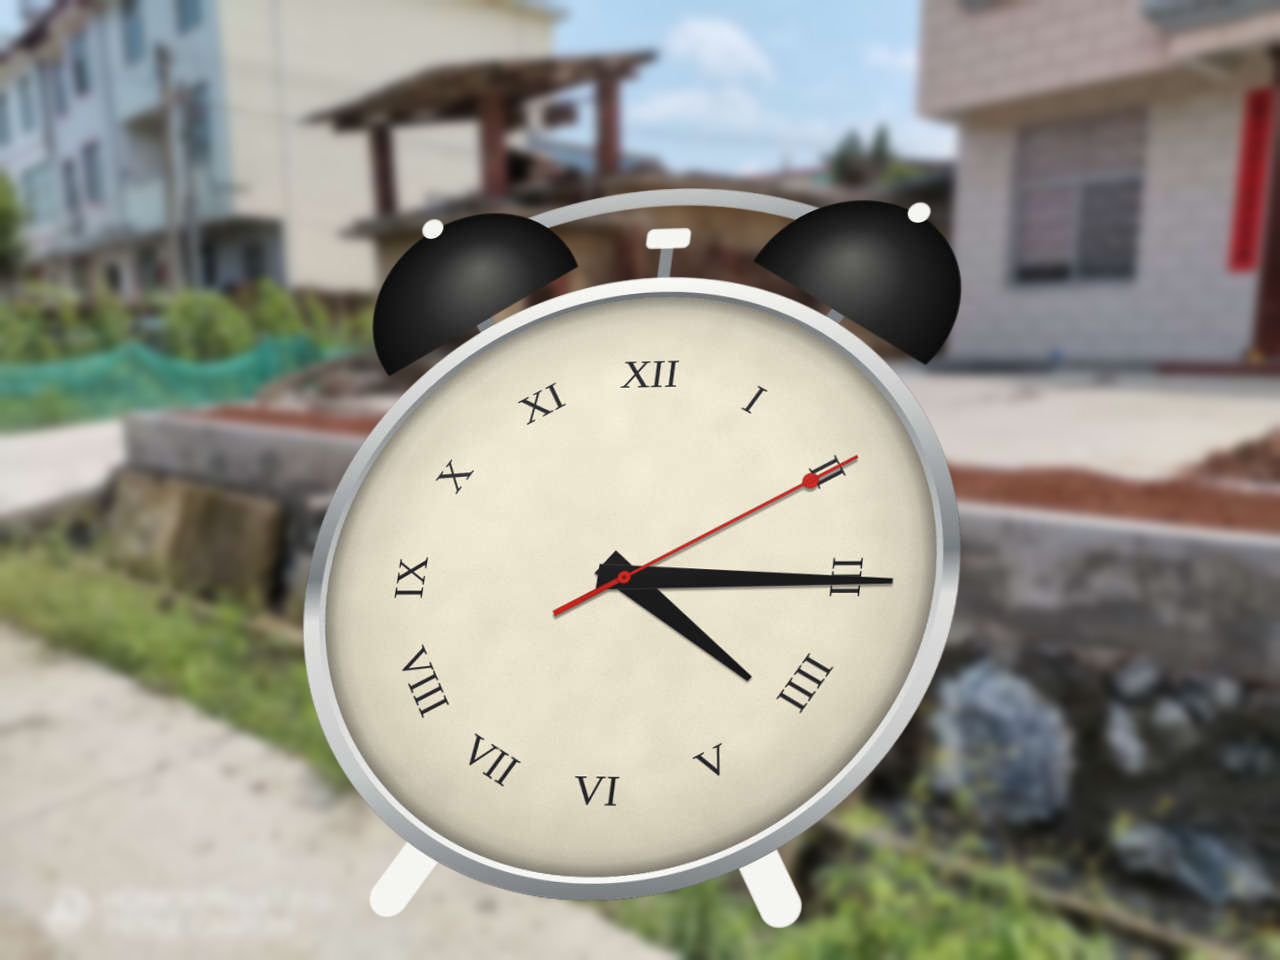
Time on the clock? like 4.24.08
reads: 4.15.10
